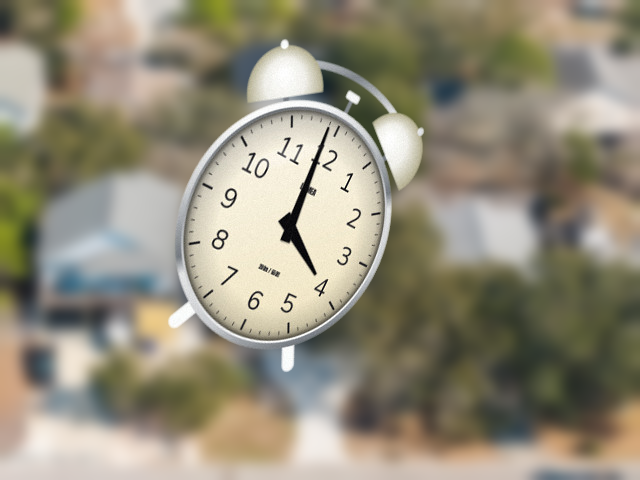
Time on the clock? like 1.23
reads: 3.59
